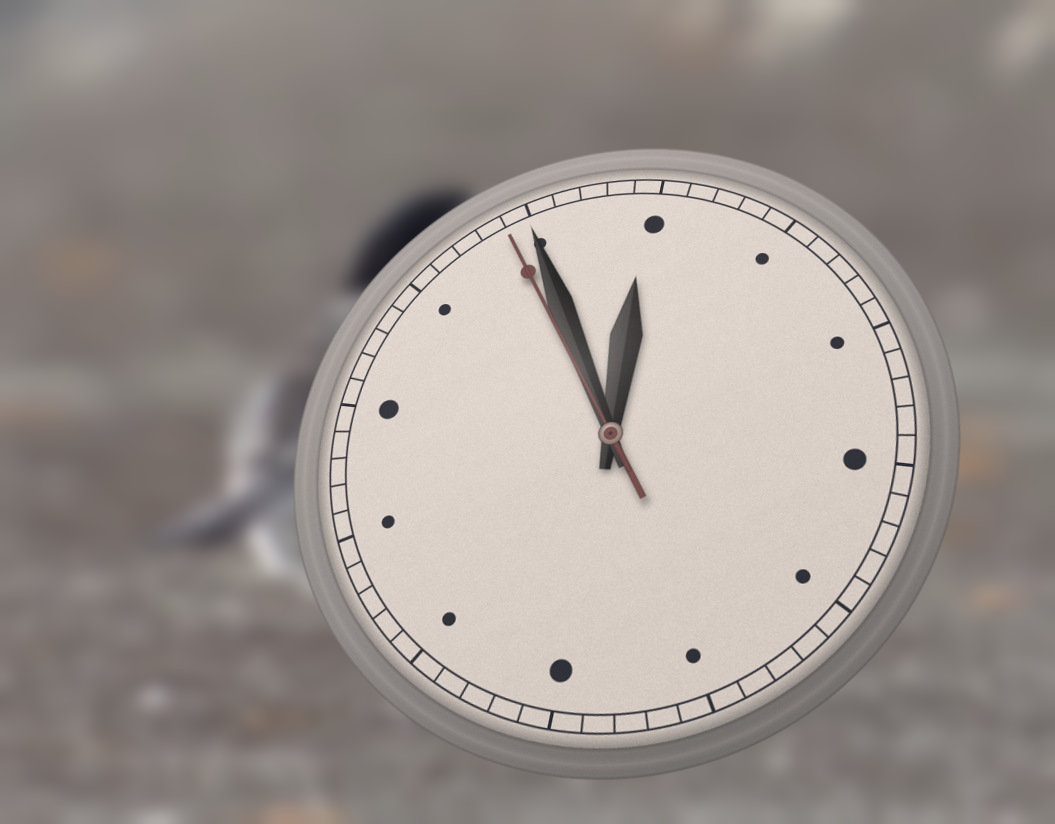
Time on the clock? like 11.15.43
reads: 11.54.54
